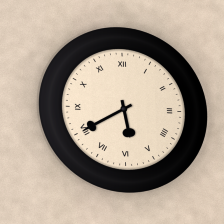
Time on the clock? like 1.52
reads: 5.40
